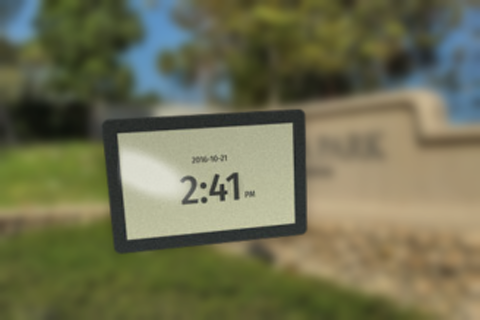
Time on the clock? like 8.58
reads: 2.41
